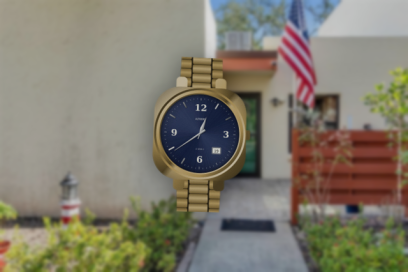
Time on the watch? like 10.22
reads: 12.39
